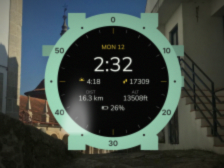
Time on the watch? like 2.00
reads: 2.32
